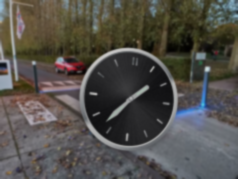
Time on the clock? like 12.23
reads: 1.37
